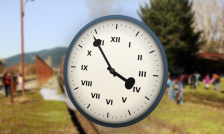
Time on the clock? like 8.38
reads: 3.54
